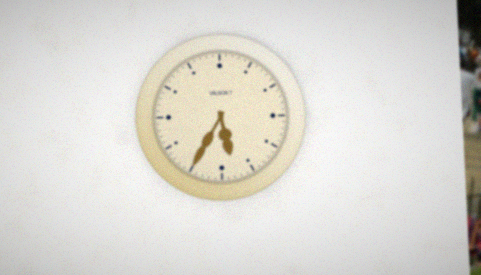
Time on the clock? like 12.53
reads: 5.35
